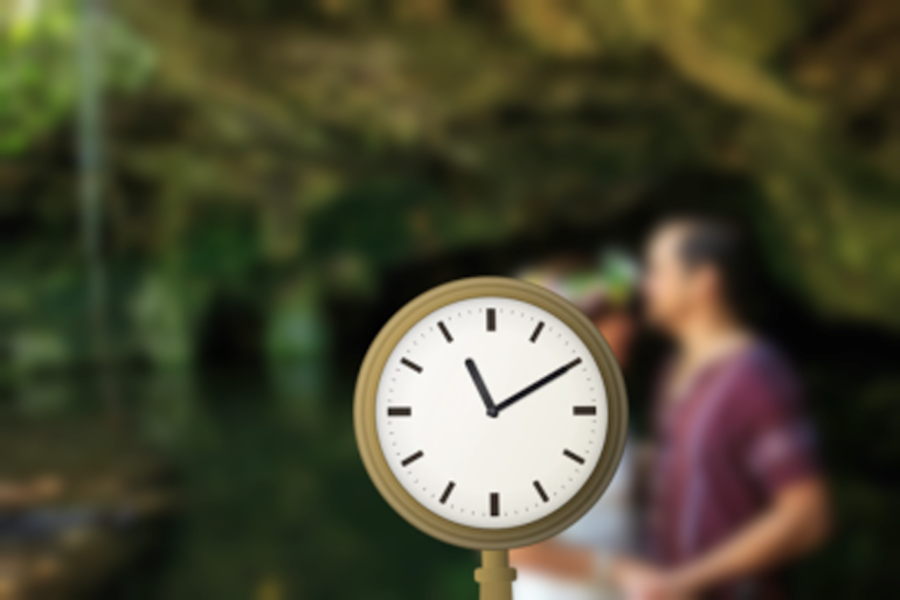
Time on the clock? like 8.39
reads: 11.10
